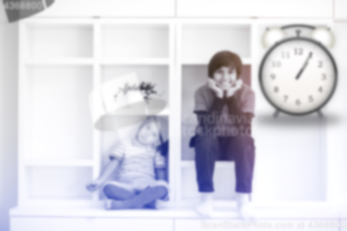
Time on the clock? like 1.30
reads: 1.05
